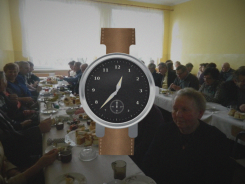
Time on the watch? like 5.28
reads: 12.37
